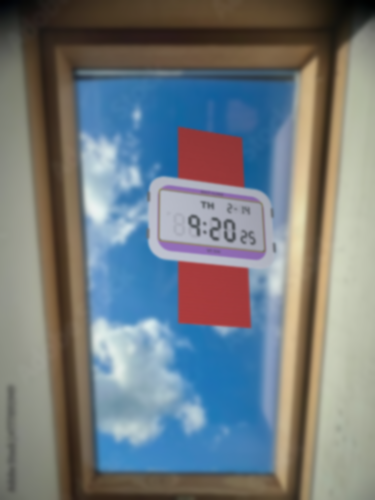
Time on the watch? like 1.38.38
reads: 9.20.25
